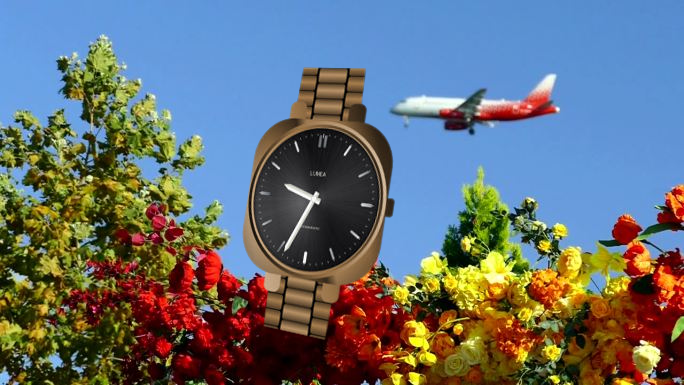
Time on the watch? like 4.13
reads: 9.34
